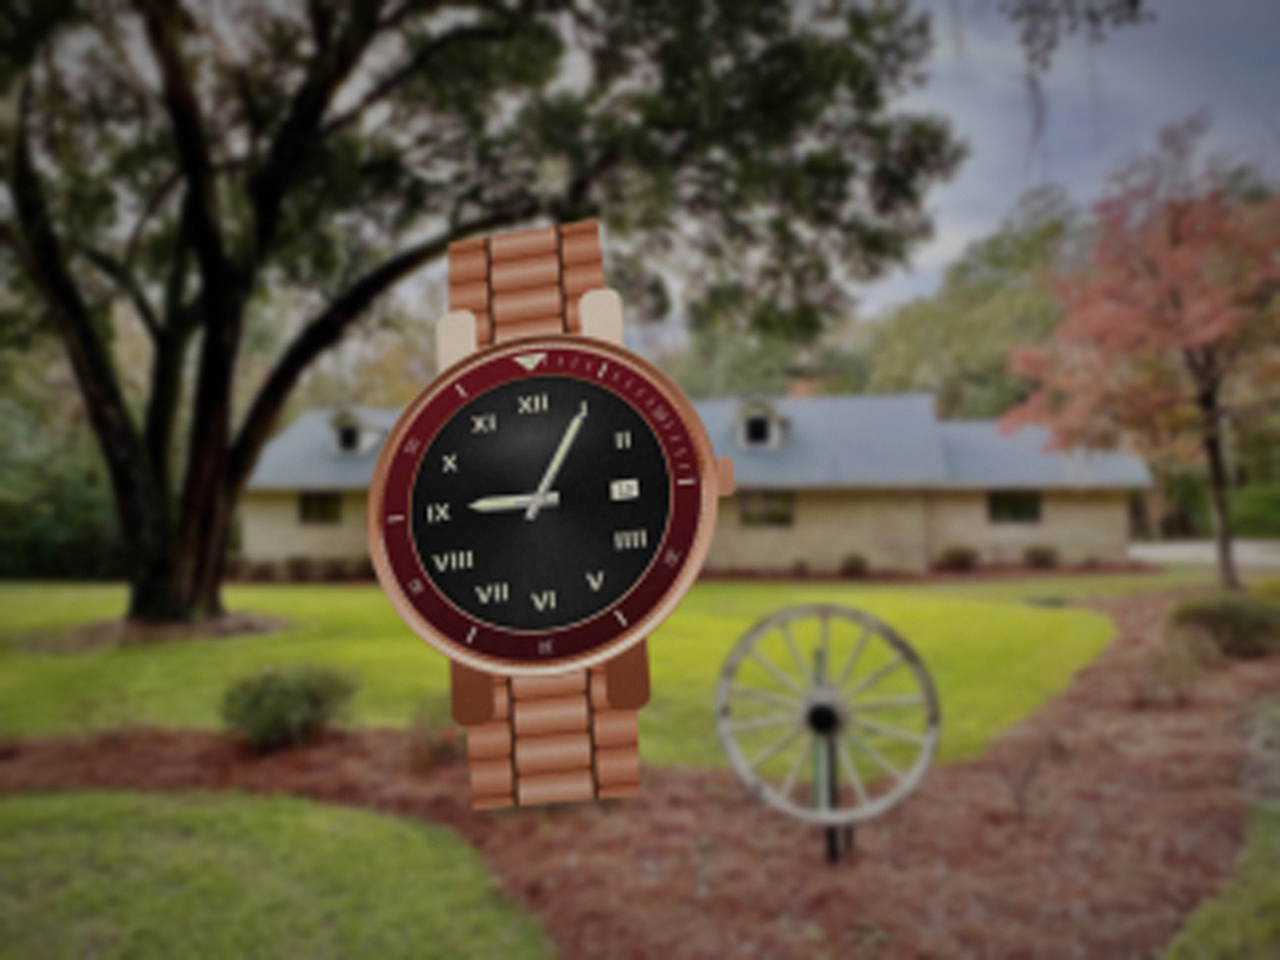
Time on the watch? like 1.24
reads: 9.05
